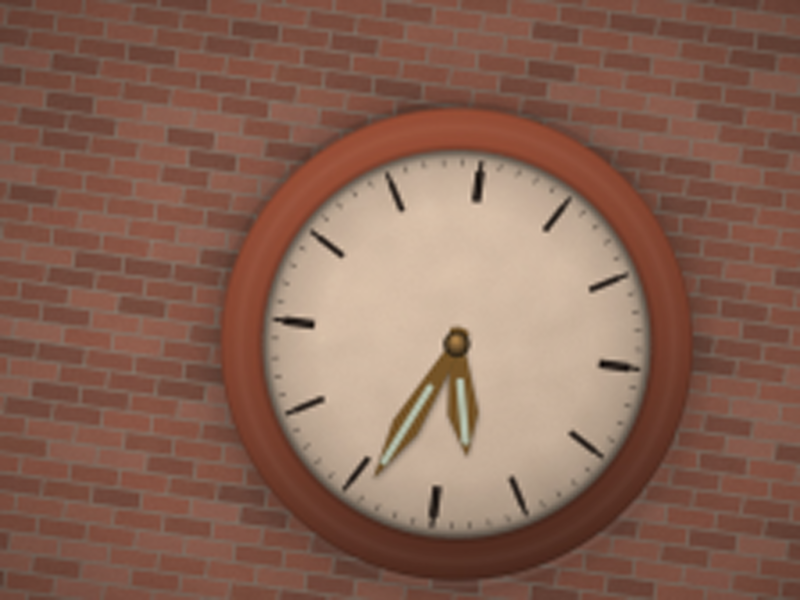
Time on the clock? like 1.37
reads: 5.34
